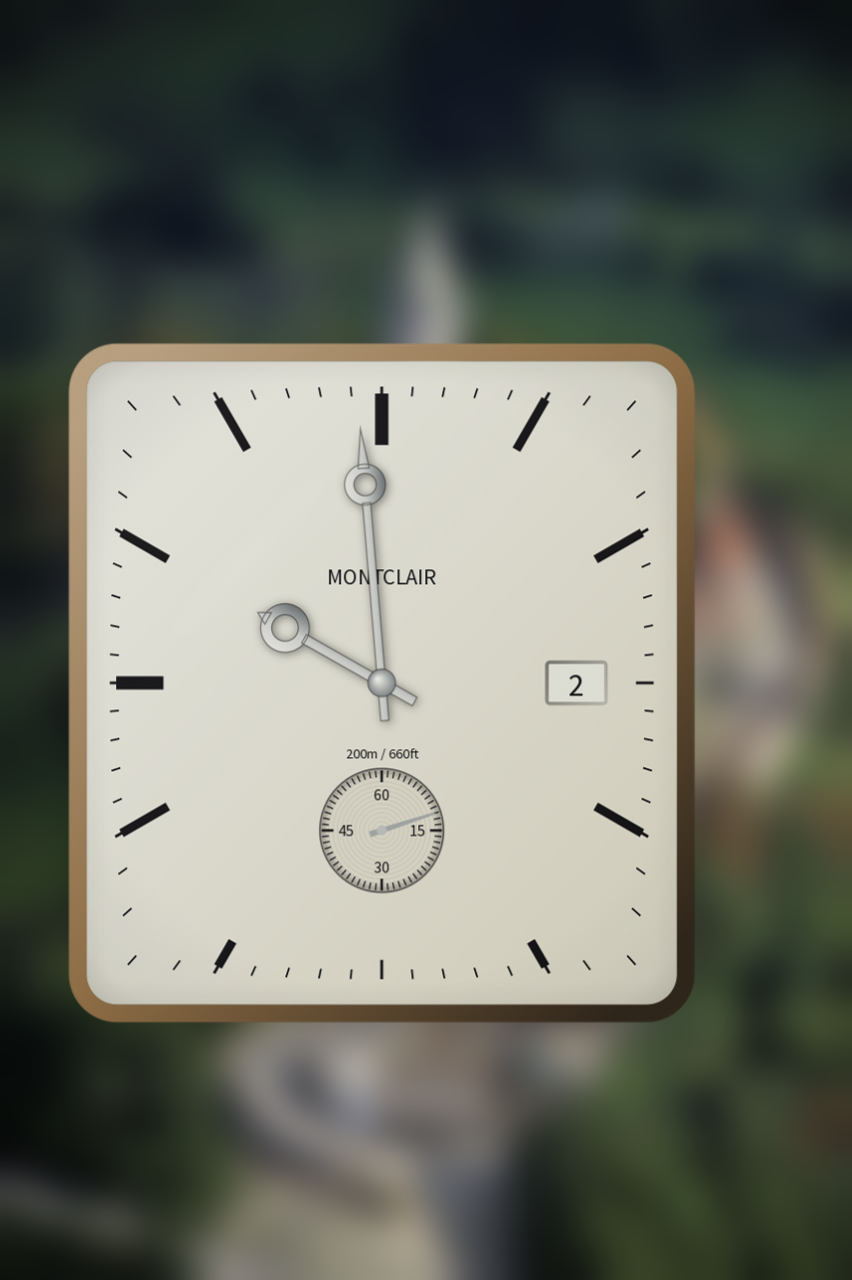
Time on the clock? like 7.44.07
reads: 9.59.12
